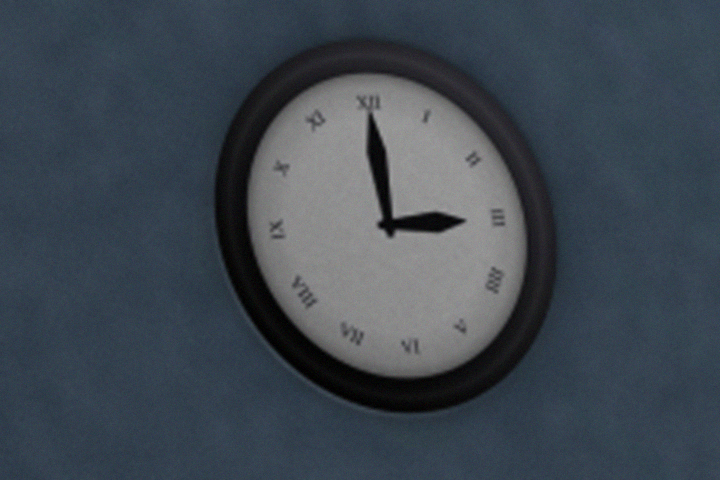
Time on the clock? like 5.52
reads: 3.00
